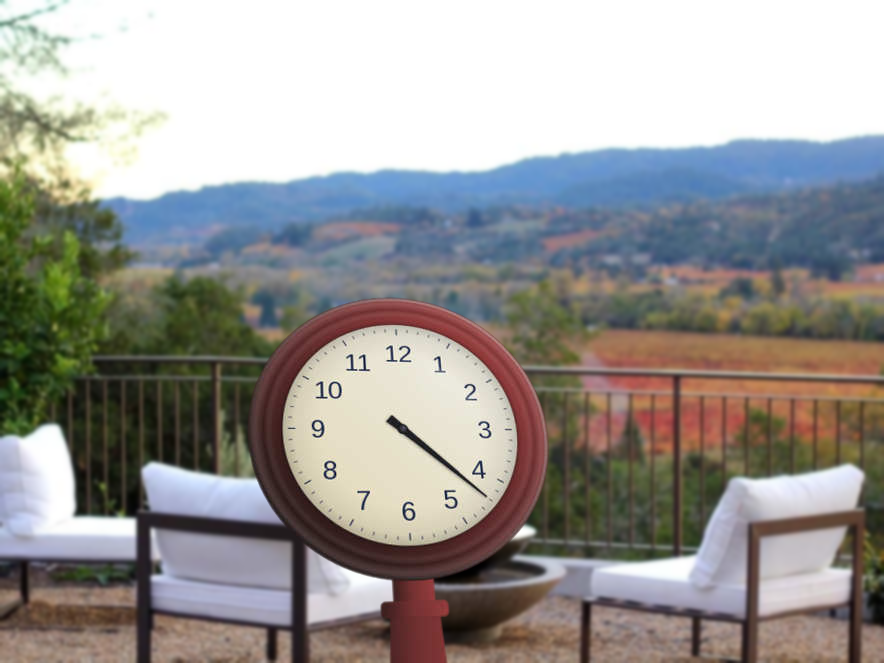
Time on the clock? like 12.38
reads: 4.22
